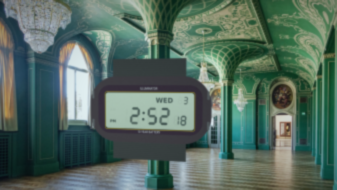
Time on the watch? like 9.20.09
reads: 2.52.18
